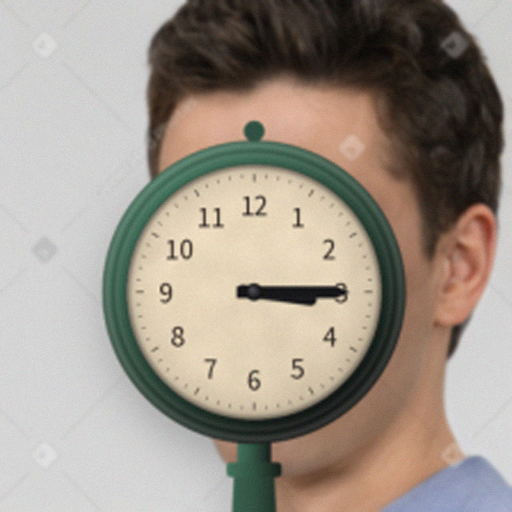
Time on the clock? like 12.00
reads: 3.15
